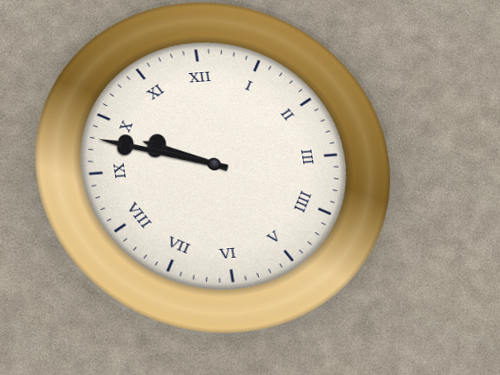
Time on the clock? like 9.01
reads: 9.48
